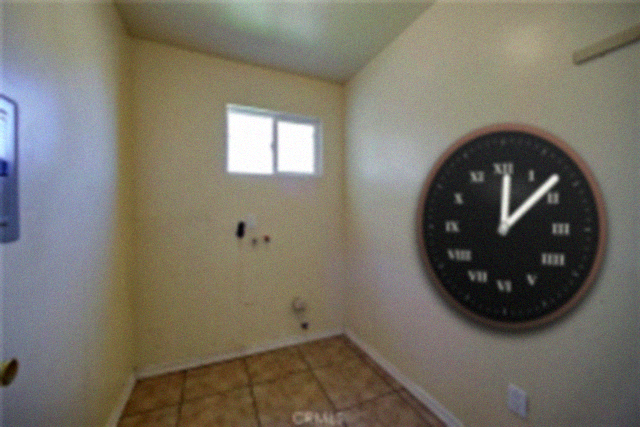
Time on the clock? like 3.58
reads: 12.08
